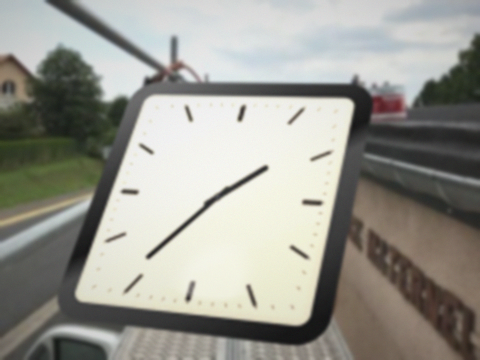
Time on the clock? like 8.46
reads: 1.36
